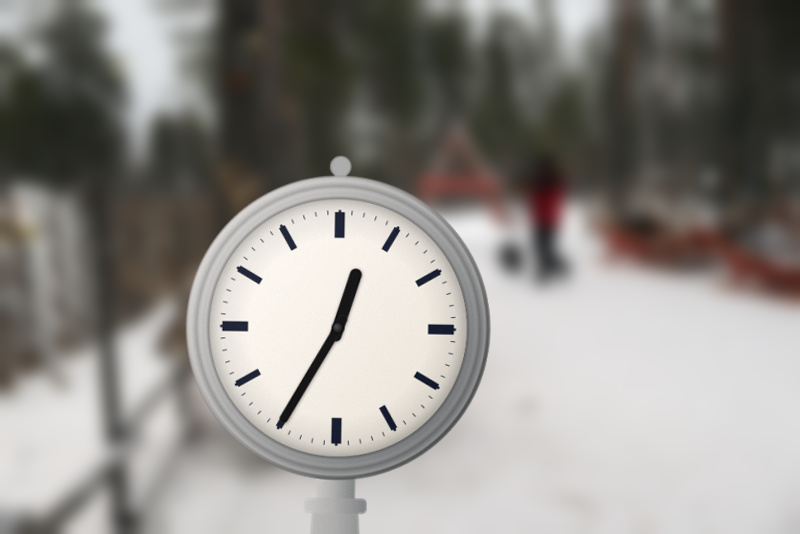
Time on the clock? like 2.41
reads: 12.35
